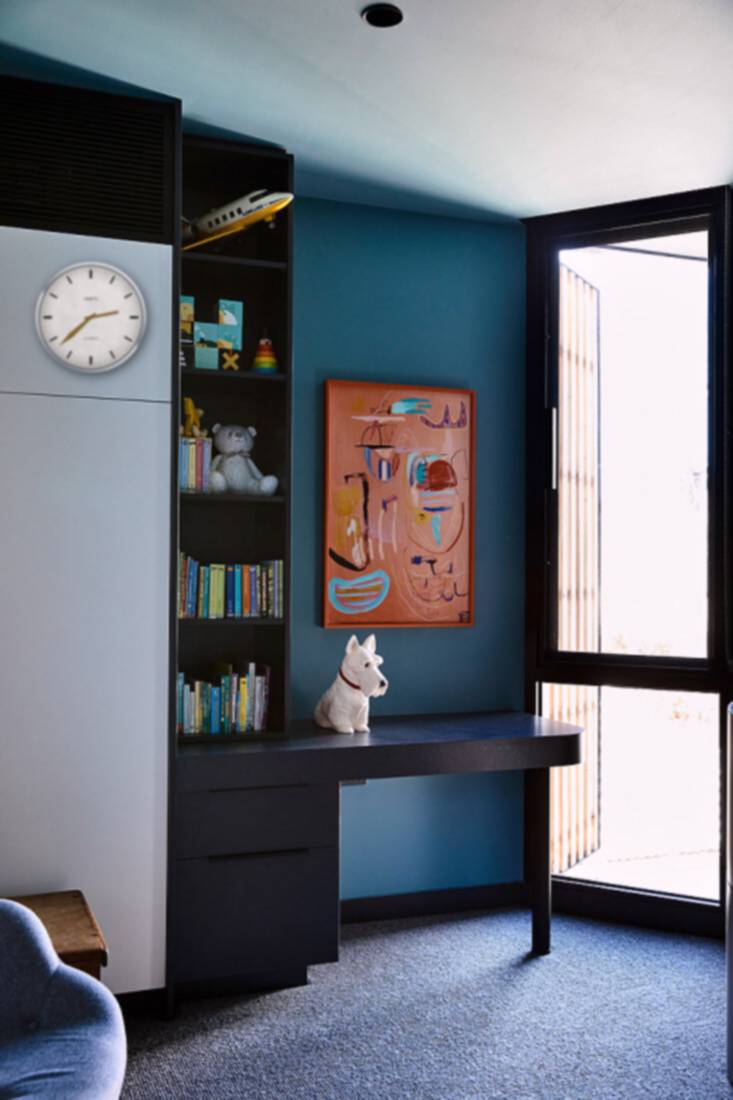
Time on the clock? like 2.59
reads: 2.38
